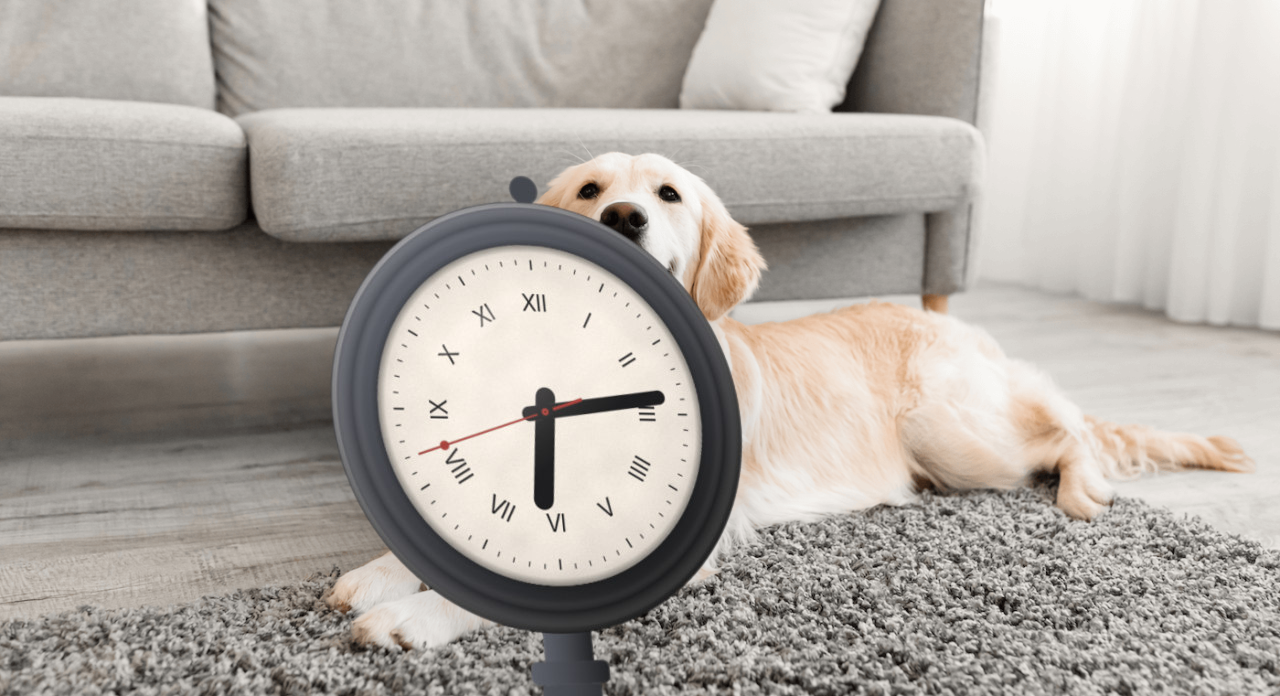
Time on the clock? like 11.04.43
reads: 6.13.42
